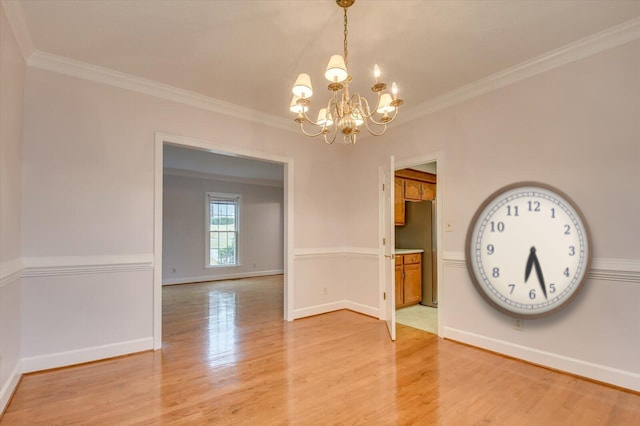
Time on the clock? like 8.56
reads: 6.27
